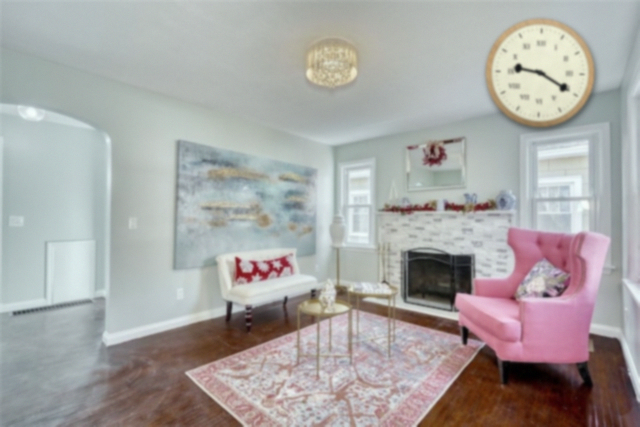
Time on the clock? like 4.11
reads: 9.20
